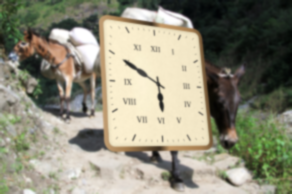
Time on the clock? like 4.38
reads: 5.50
